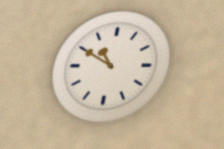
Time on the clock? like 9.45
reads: 10.50
